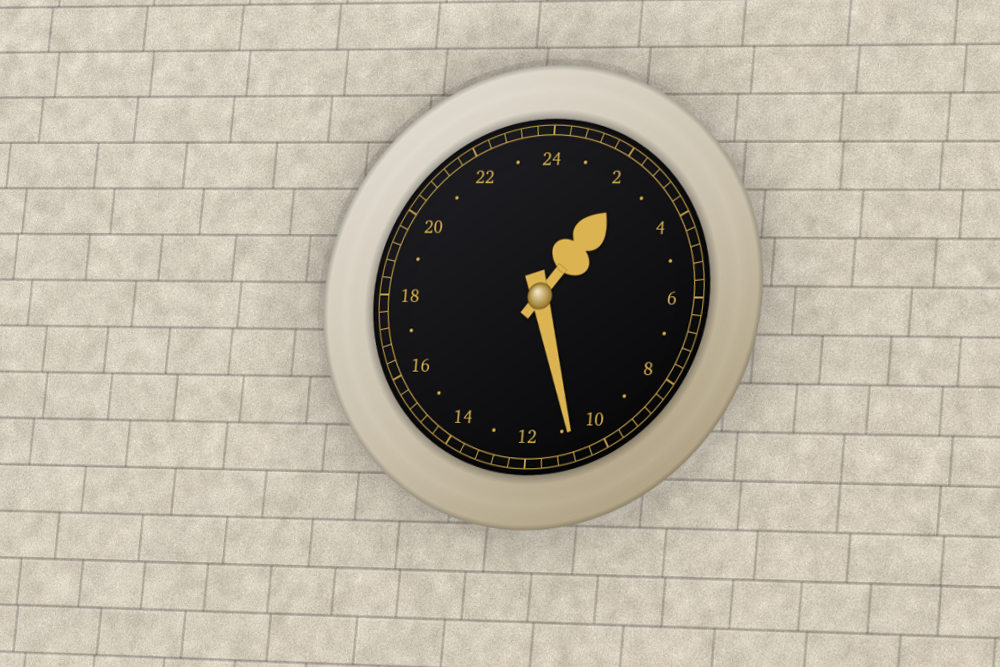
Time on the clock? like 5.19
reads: 2.27
